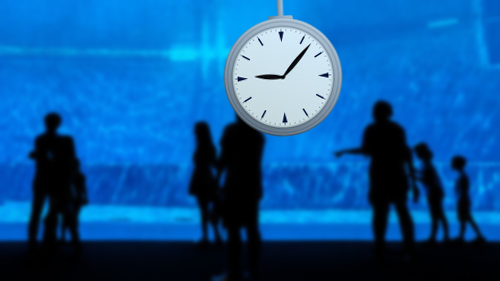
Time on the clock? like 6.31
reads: 9.07
